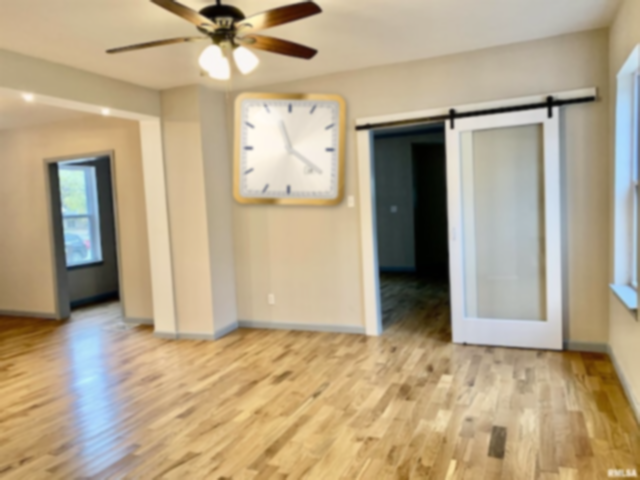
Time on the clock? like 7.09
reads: 11.21
